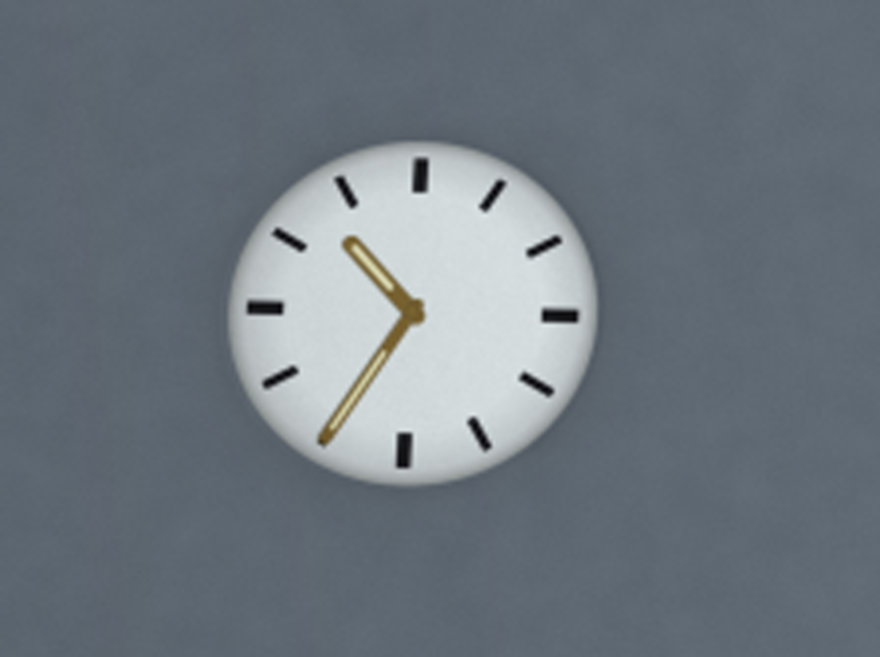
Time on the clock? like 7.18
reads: 10.35
